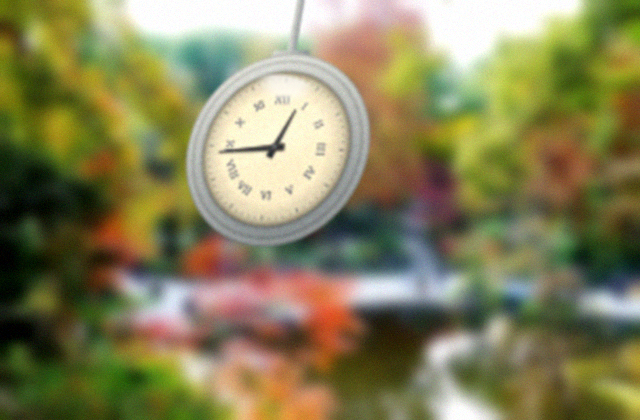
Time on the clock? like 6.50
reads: 12.44
